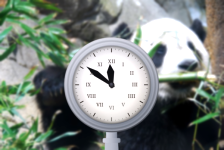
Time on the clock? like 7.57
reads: 11.51
